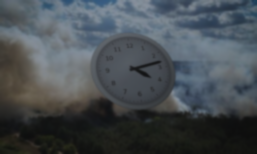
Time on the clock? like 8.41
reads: 4.13
